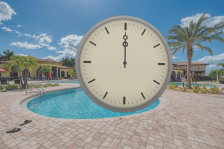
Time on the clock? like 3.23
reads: 12.00
